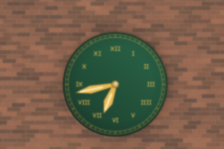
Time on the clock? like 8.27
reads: 6.43
